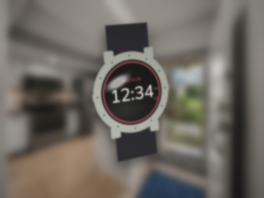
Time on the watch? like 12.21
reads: 12.34
